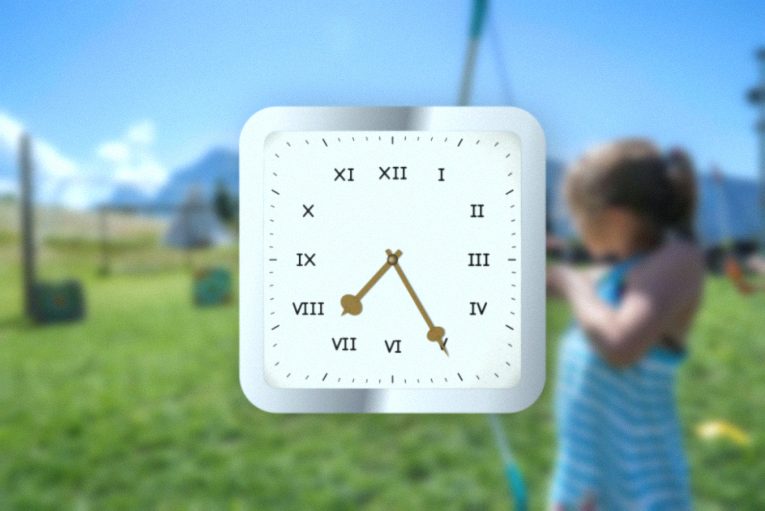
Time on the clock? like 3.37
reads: 7.25
